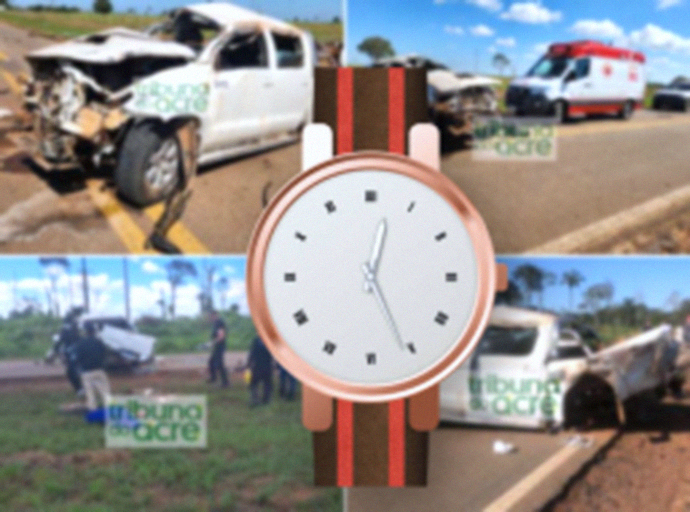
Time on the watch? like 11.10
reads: 12.26
